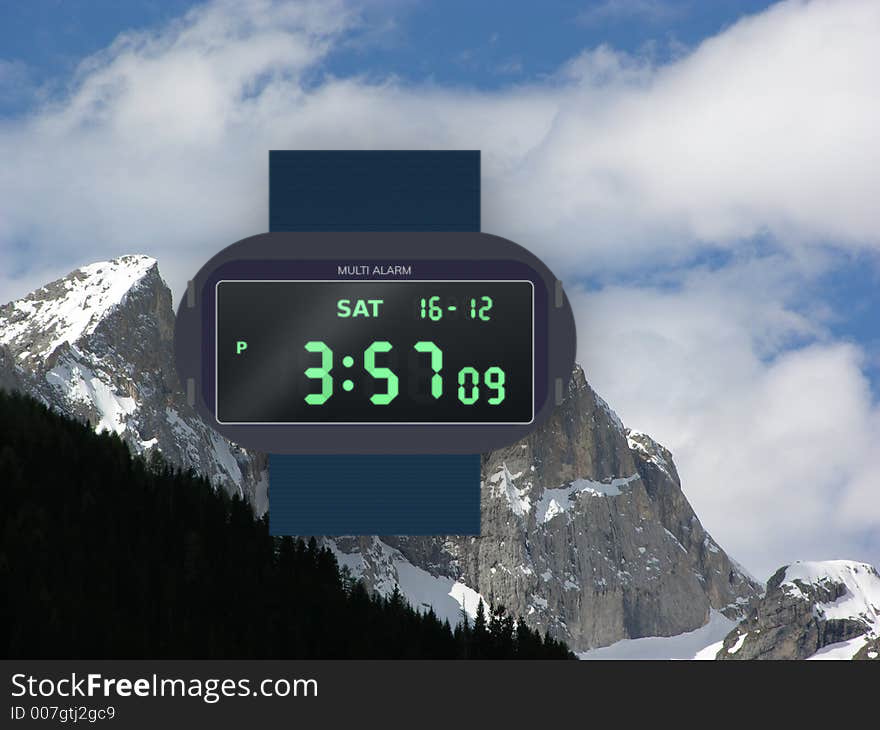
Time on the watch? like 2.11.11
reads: 3.57.09
